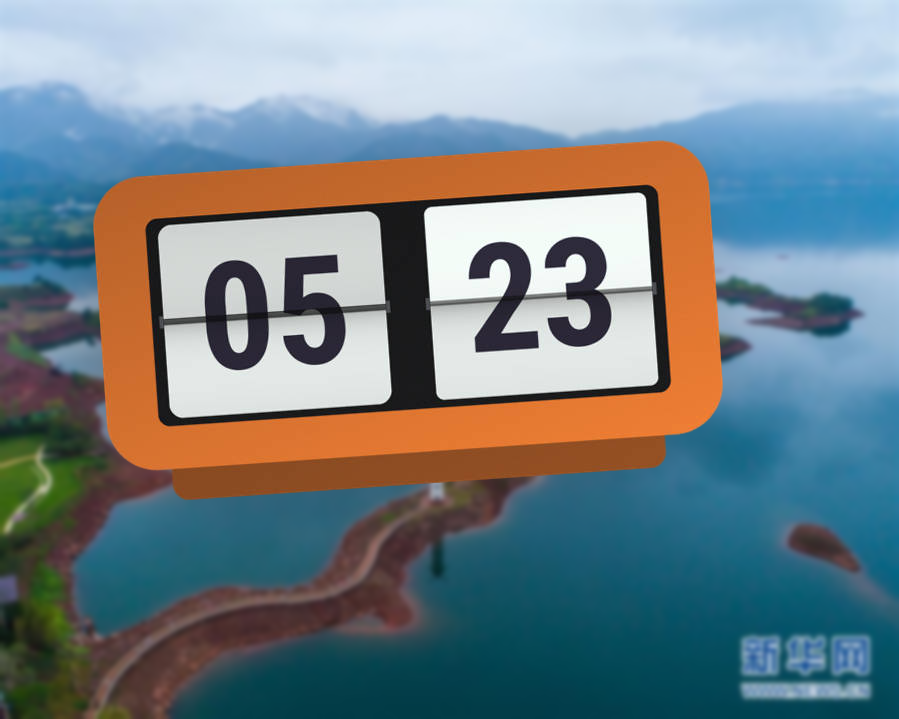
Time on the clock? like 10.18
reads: 5.23
